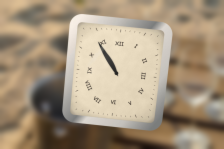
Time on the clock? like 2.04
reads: 10.54
